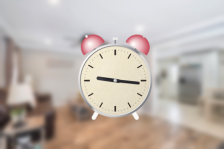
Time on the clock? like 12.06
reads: 9.16
